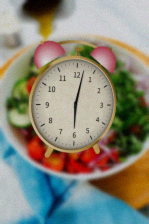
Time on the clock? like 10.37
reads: 6.02
